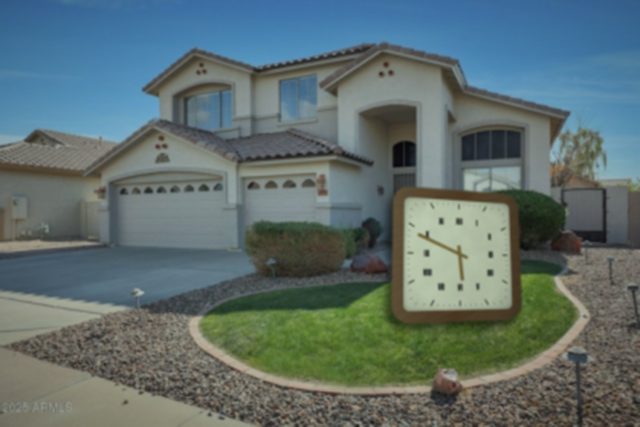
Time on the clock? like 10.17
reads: 5.49
